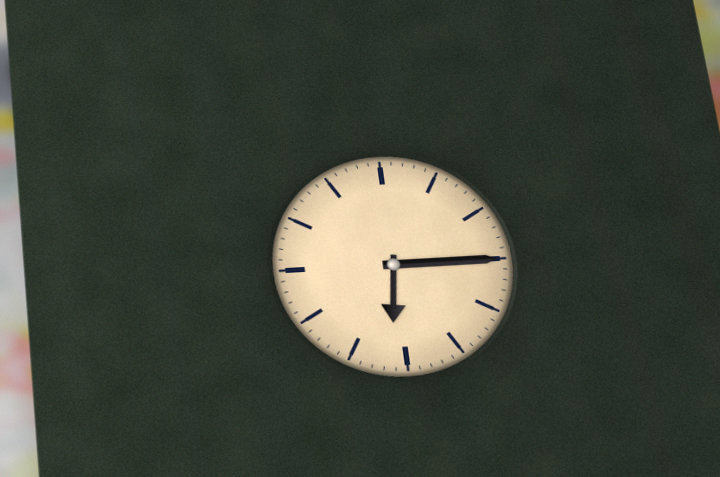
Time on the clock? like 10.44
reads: 6.15
